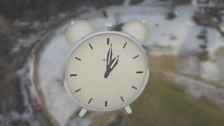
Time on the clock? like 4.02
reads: 1.01
